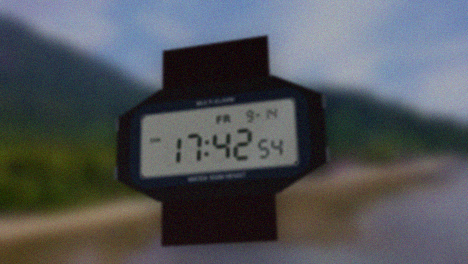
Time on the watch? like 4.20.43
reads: 17.42.54
